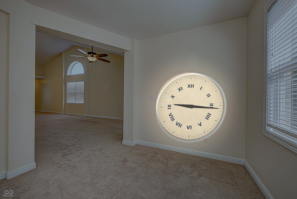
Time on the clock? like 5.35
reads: 9.16
